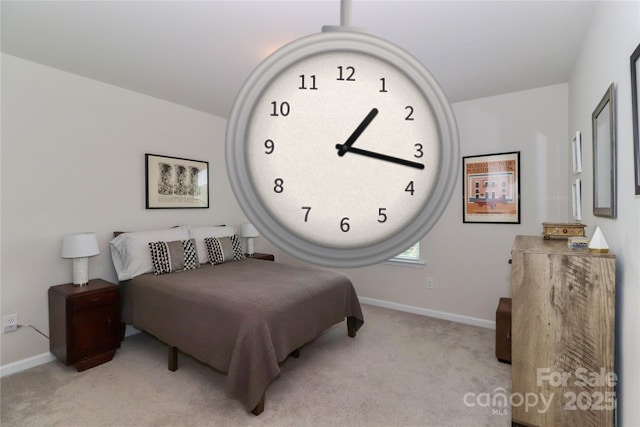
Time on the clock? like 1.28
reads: 1.17
